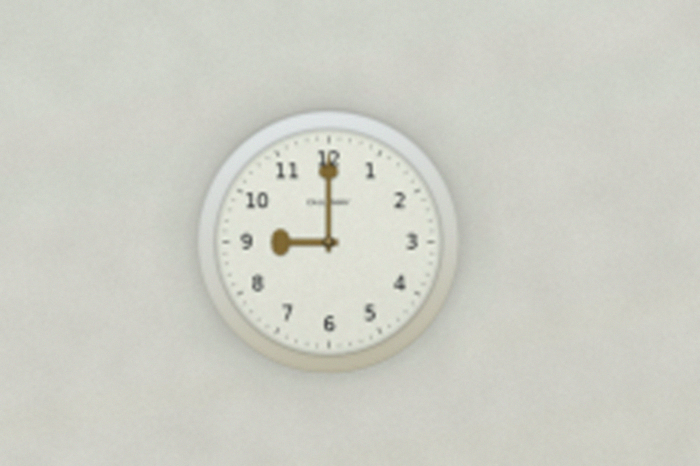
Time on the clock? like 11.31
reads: 9.00
